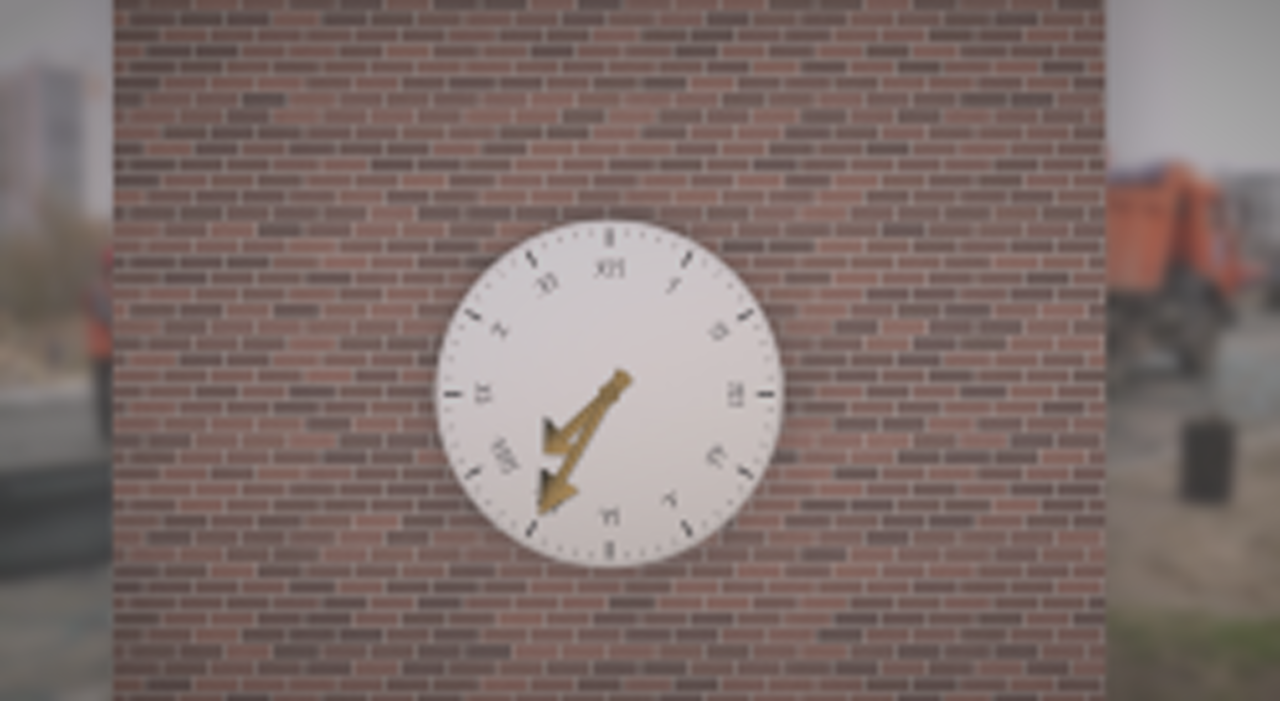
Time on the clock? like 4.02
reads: 7.35
